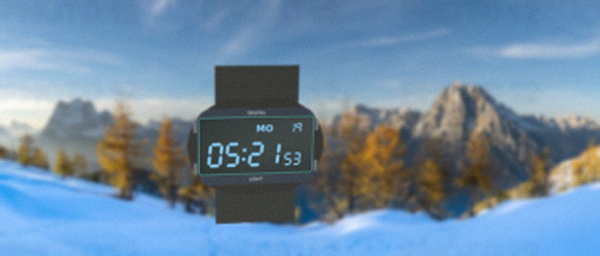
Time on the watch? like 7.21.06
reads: 5.21.53
